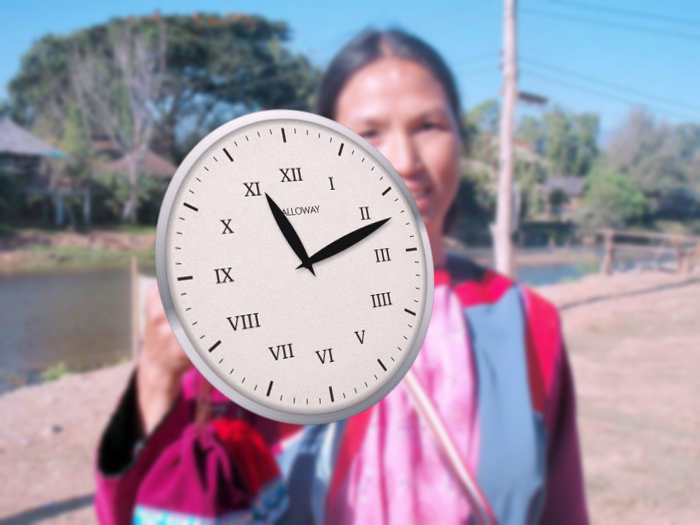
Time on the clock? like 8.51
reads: 11.12
